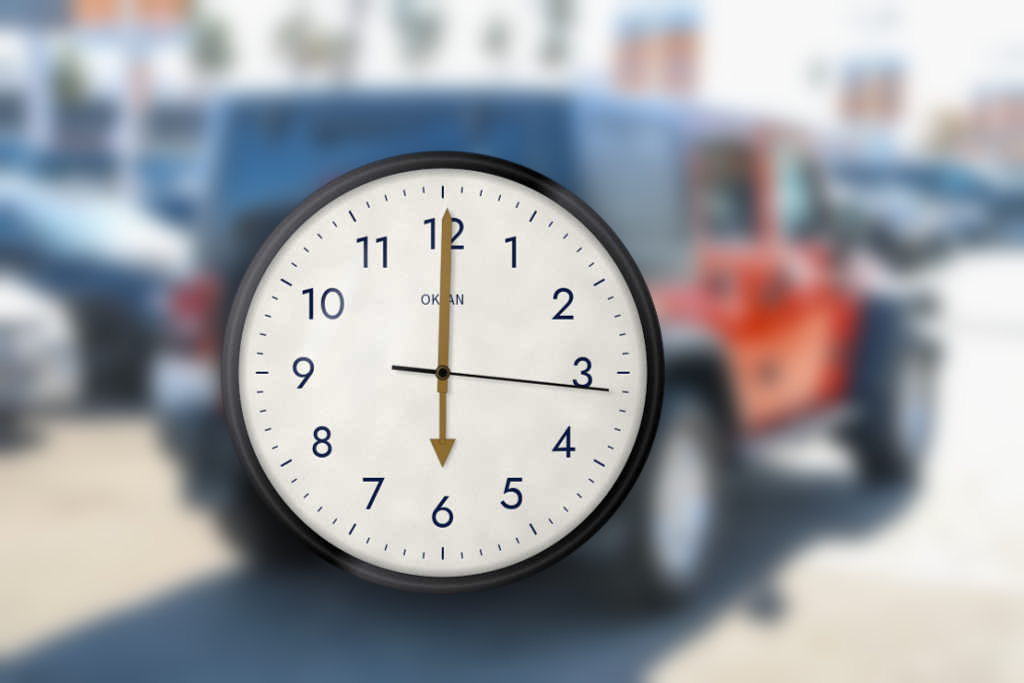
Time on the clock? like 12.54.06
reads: 6.00.16
